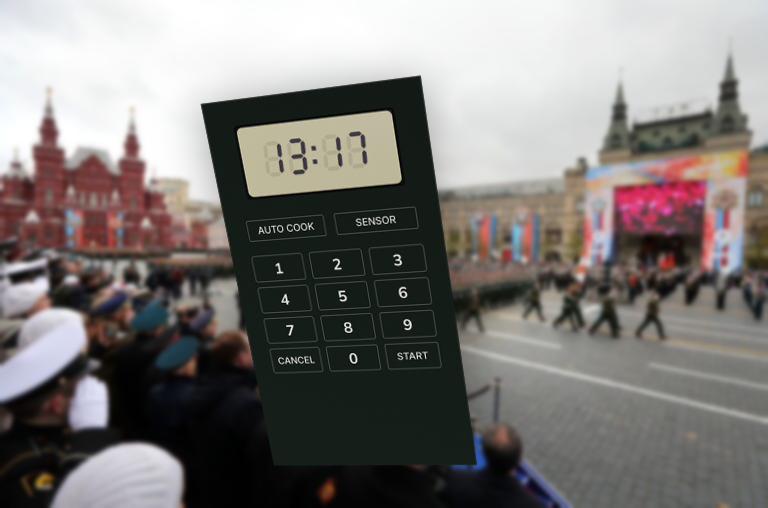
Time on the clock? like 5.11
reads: 13.17
